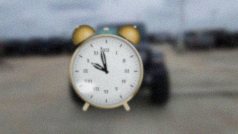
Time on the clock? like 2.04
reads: 9.58
